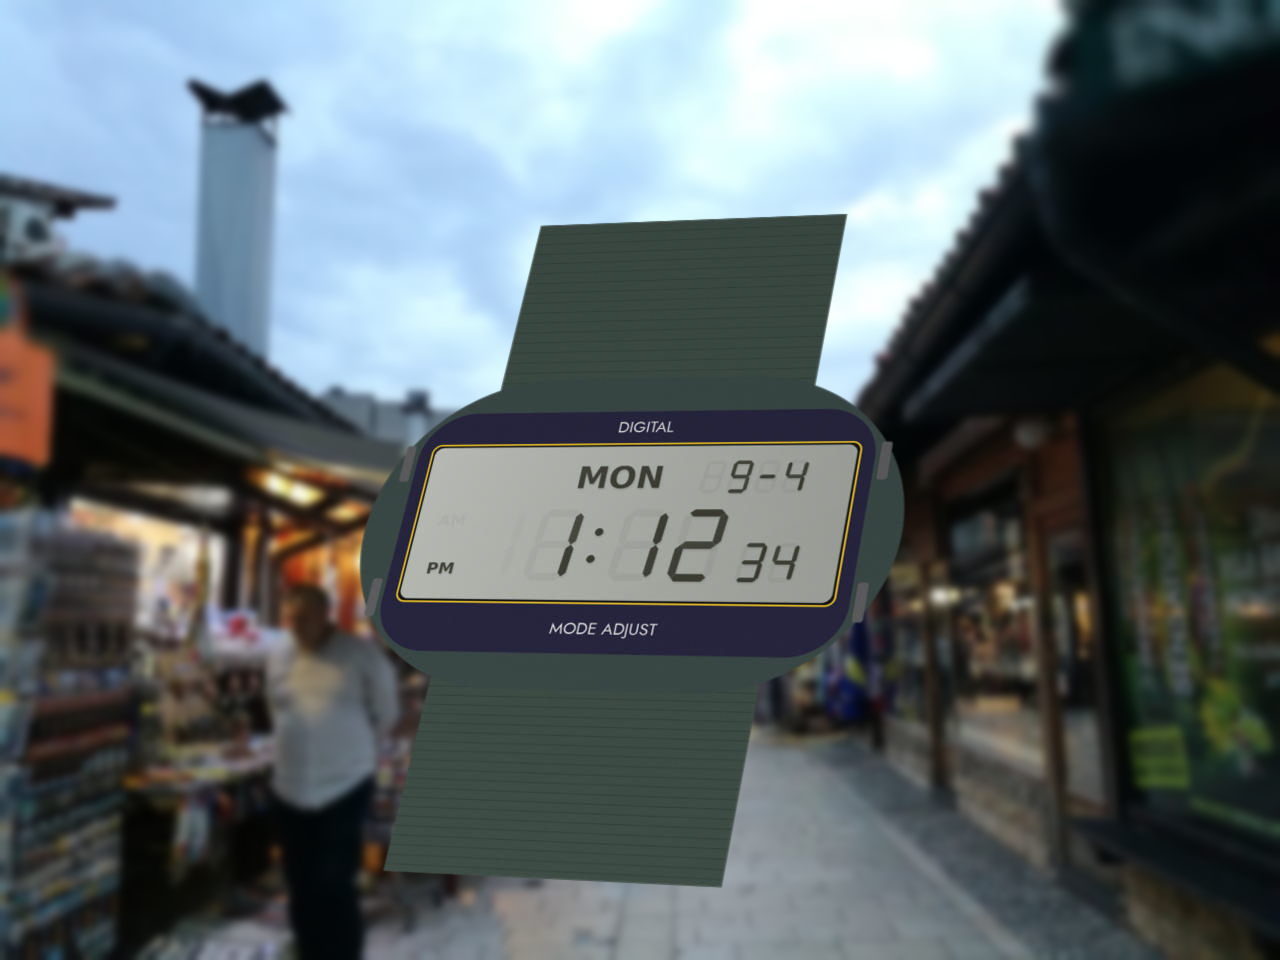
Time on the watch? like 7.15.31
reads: 1.12.34
